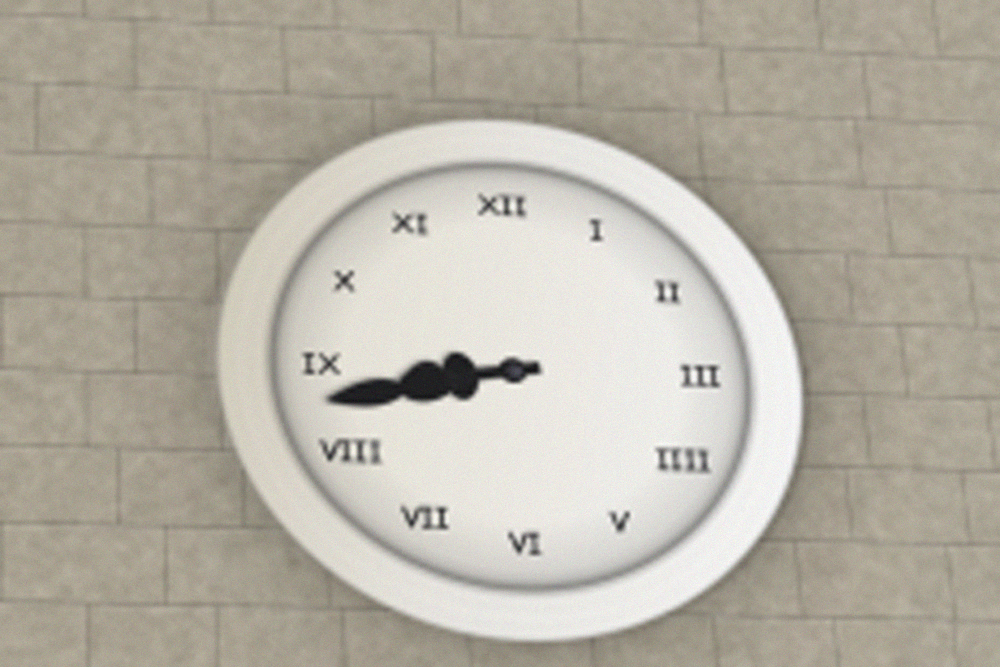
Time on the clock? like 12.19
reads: 8.43
